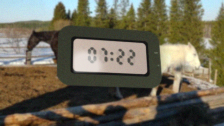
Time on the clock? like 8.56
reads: 7.22
